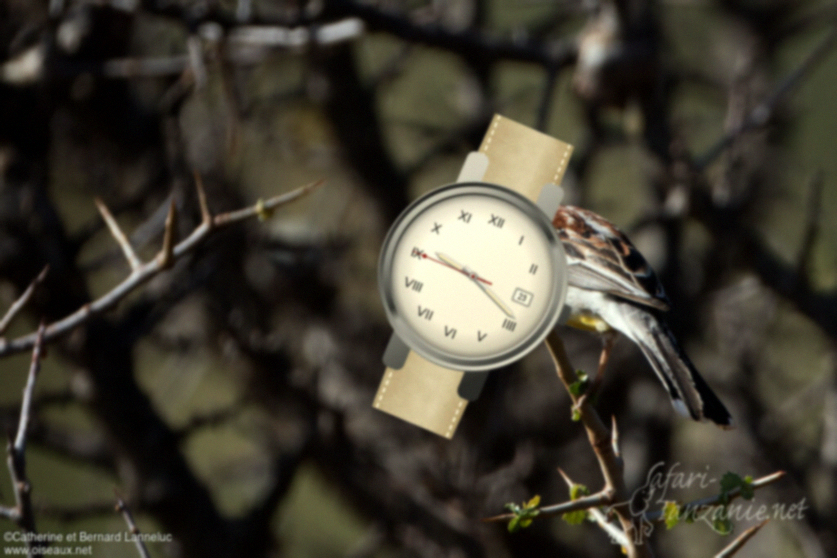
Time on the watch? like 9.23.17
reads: 9.18.45
